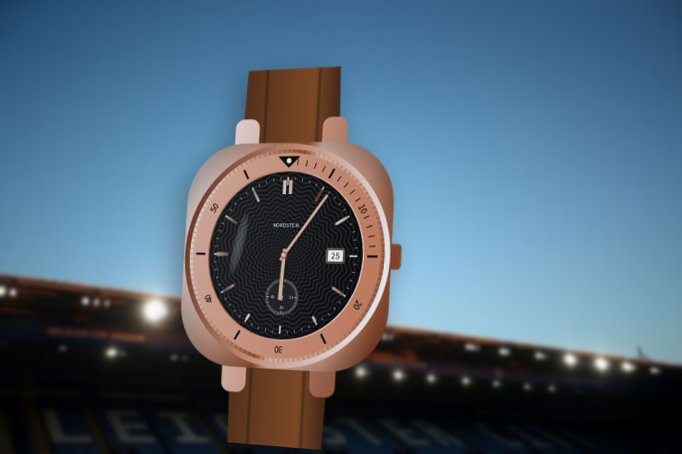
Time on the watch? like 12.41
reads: 6.06
